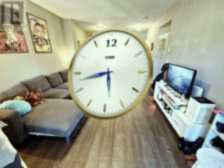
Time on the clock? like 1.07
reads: 5.43
